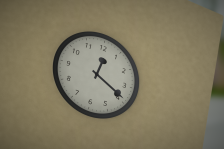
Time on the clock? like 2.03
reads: 12.19
